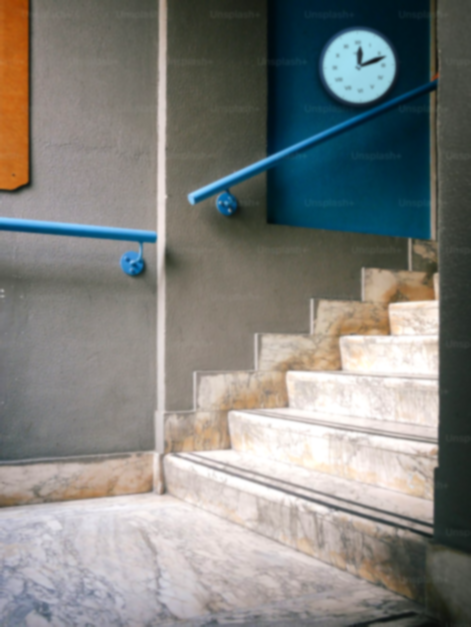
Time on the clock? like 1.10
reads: 12.12
